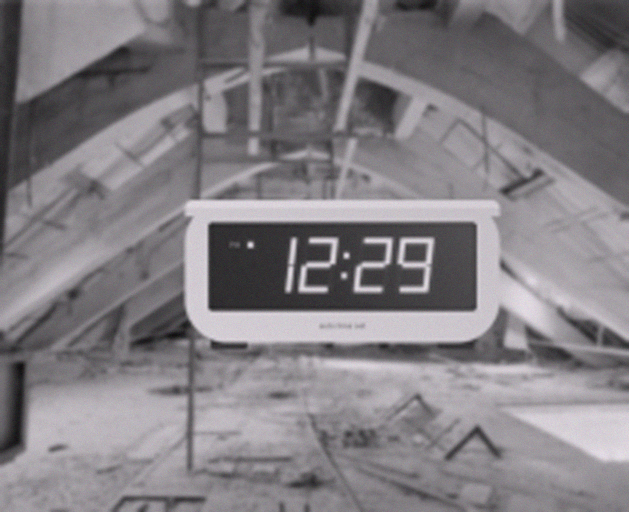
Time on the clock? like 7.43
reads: 12.29
